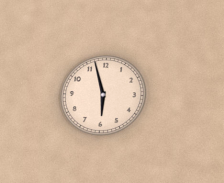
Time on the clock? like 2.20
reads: 5.57
